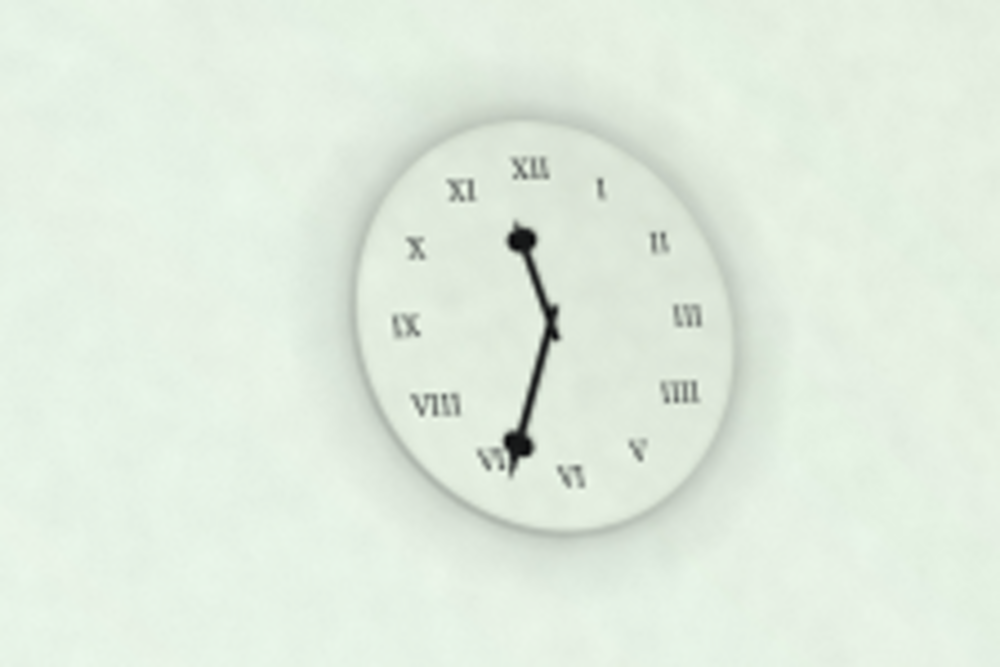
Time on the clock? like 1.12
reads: 11.34
